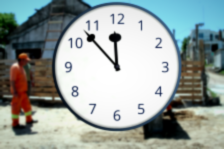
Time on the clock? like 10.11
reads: 11.53
